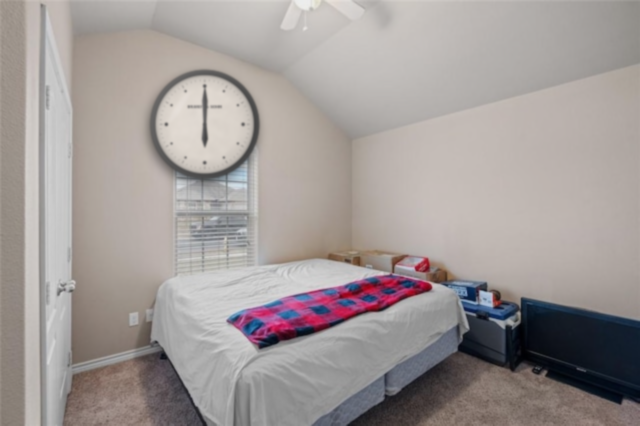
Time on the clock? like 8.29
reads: 6.00
